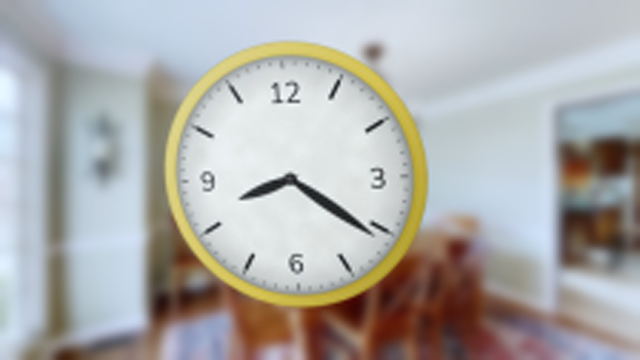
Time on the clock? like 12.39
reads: 8.21
